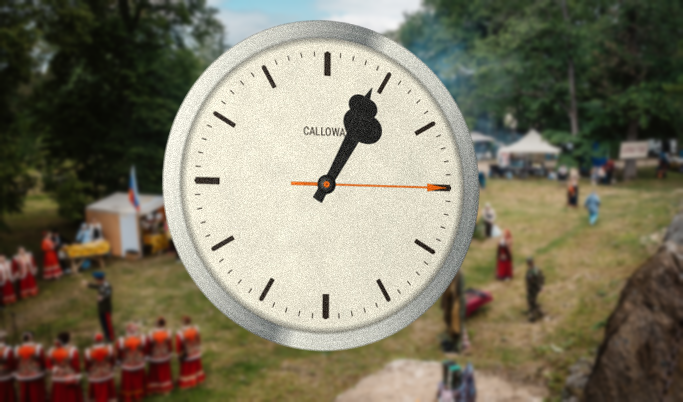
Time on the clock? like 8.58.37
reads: 1.04.15
